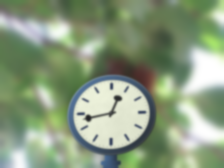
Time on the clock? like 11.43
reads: 12.43
